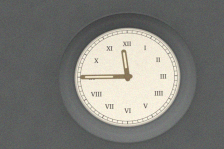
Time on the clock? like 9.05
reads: 11.45
